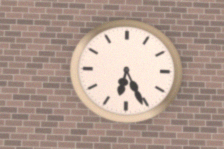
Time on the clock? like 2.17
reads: 6.26
